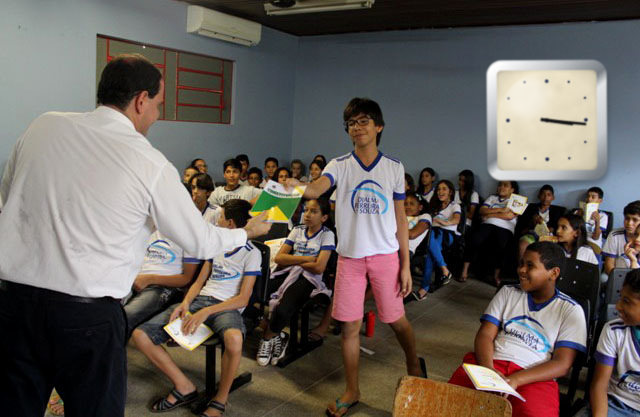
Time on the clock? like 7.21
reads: 3.16
